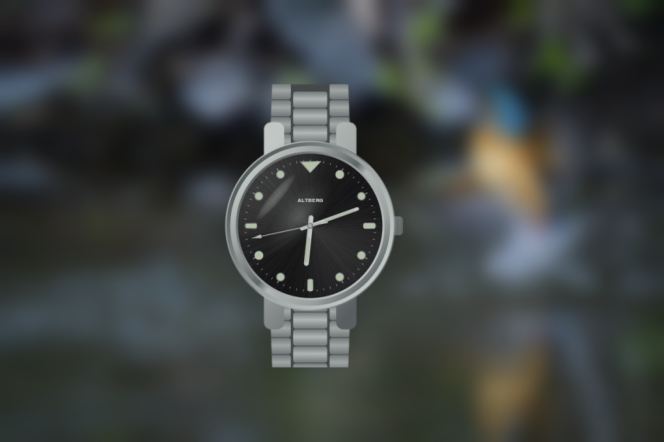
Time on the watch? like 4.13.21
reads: 6.11.43
